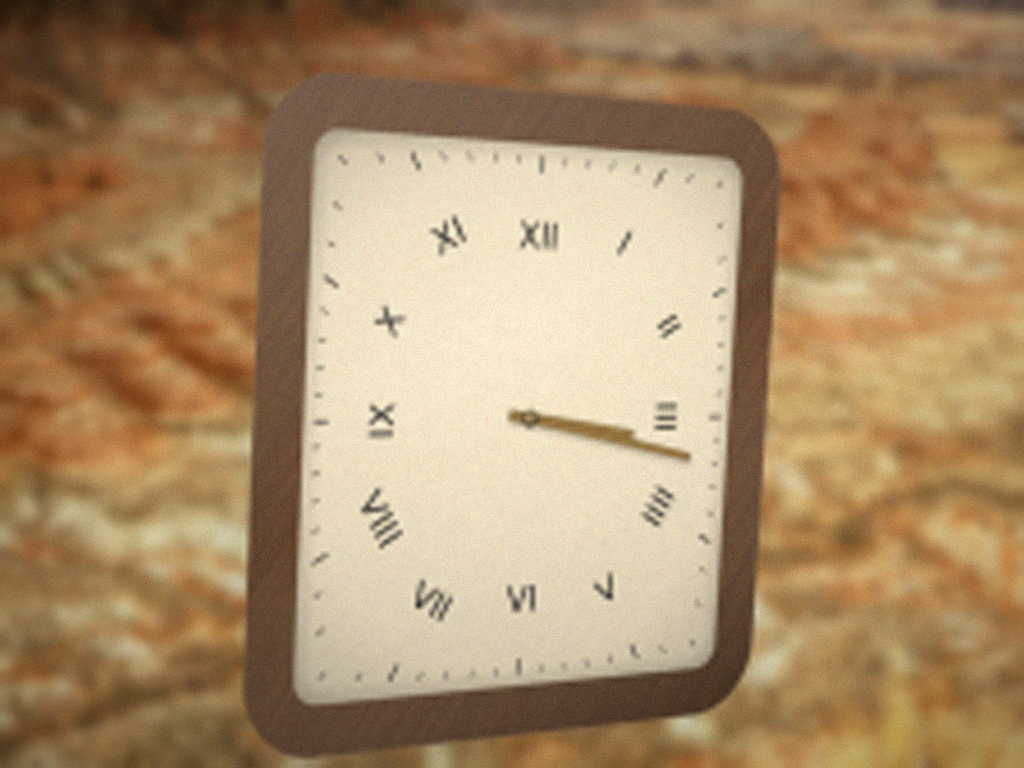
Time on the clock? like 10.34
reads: 3.17
